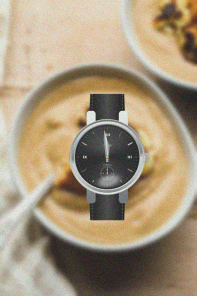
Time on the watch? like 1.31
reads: 11.59
